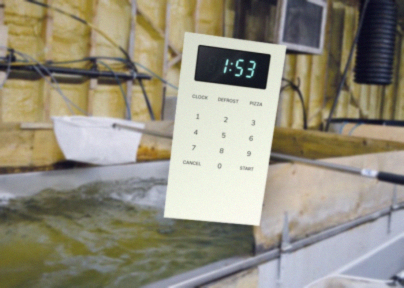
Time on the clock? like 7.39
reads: 1.53
